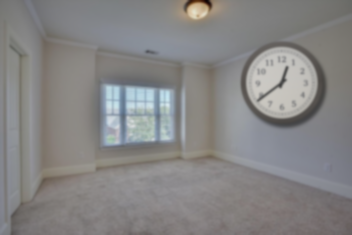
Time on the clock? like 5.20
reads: 12.39
